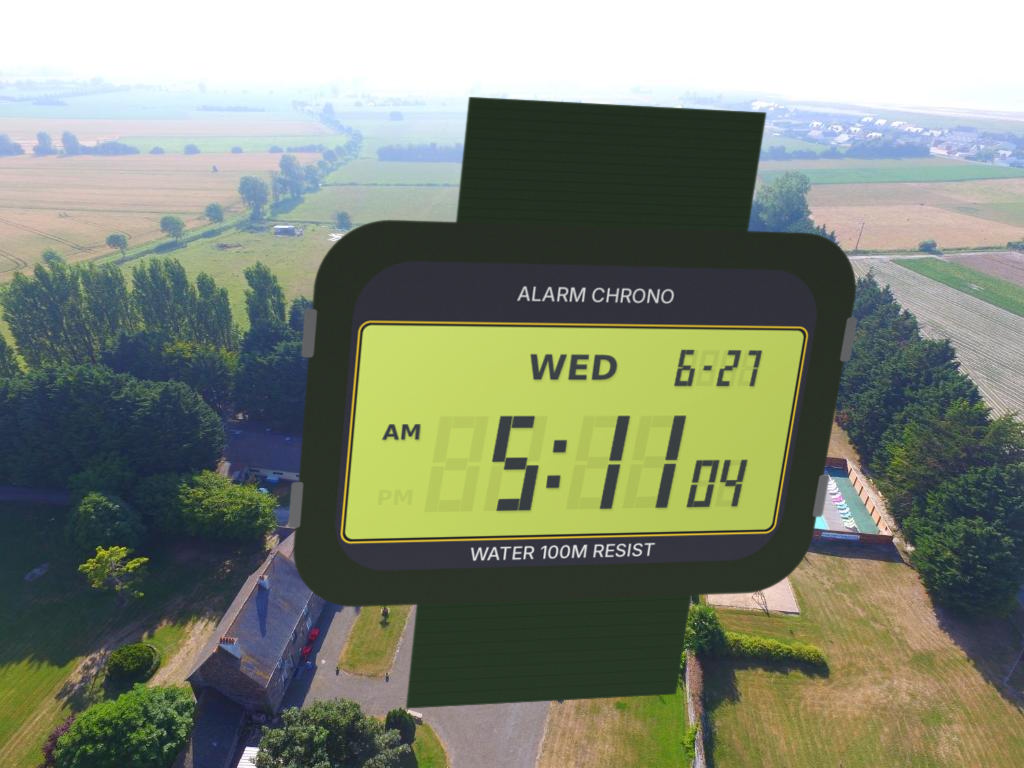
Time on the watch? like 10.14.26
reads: 5.11.04
